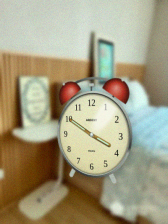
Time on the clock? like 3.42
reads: 3.50
